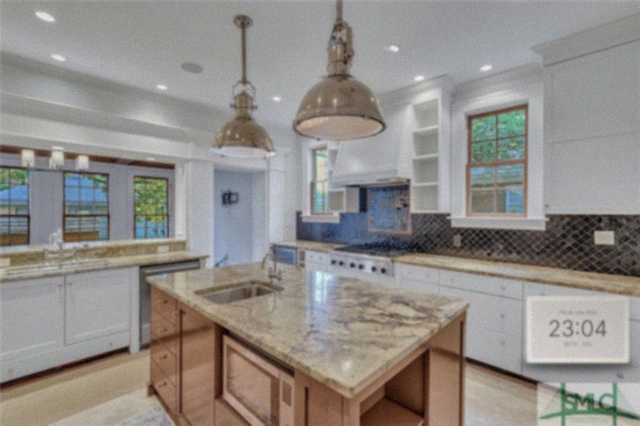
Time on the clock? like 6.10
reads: 23.04
